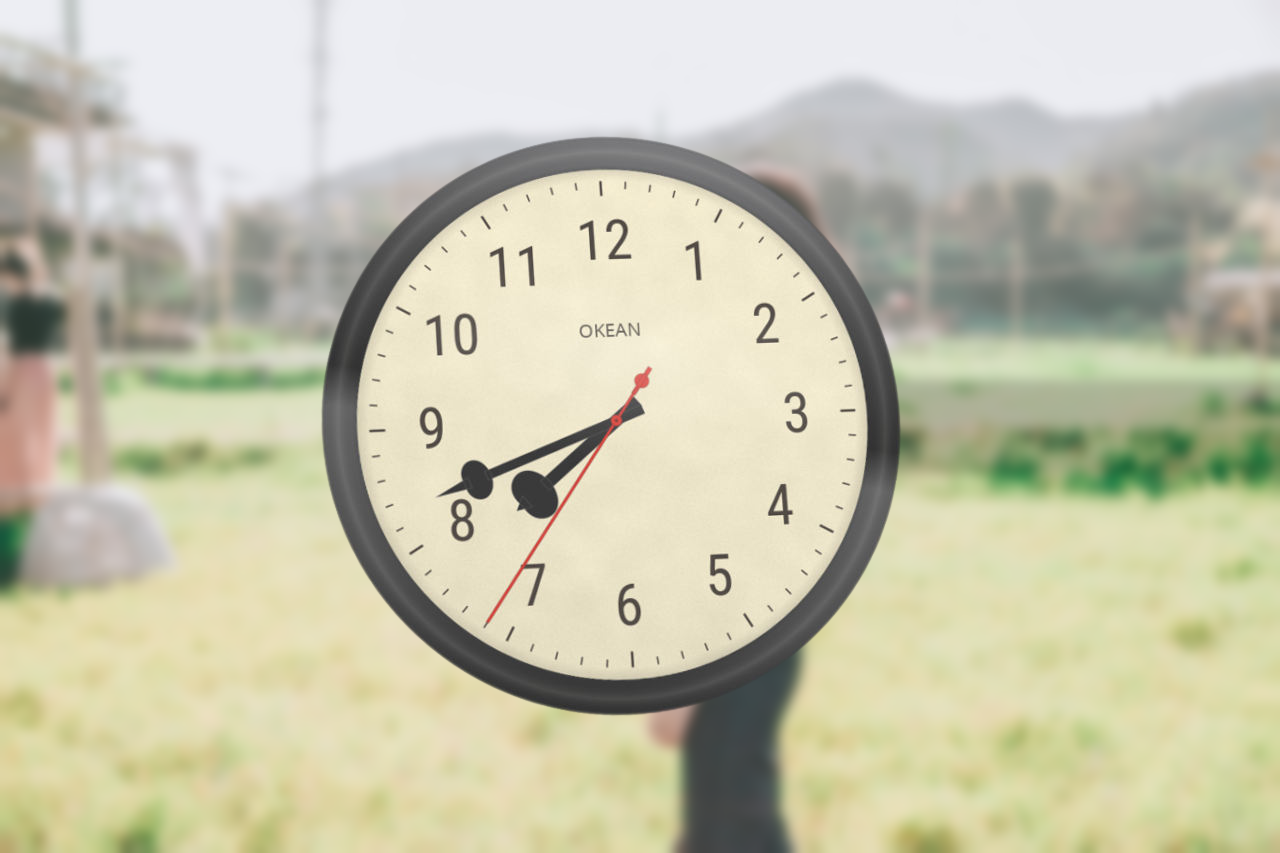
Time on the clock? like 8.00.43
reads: 7.41.36
